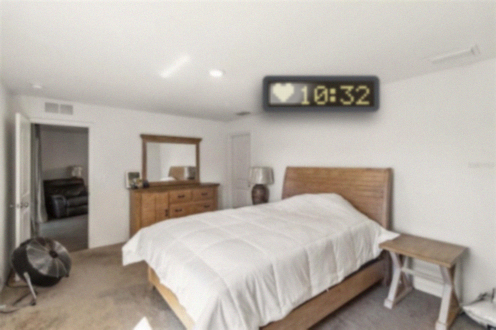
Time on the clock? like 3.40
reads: 10.32
